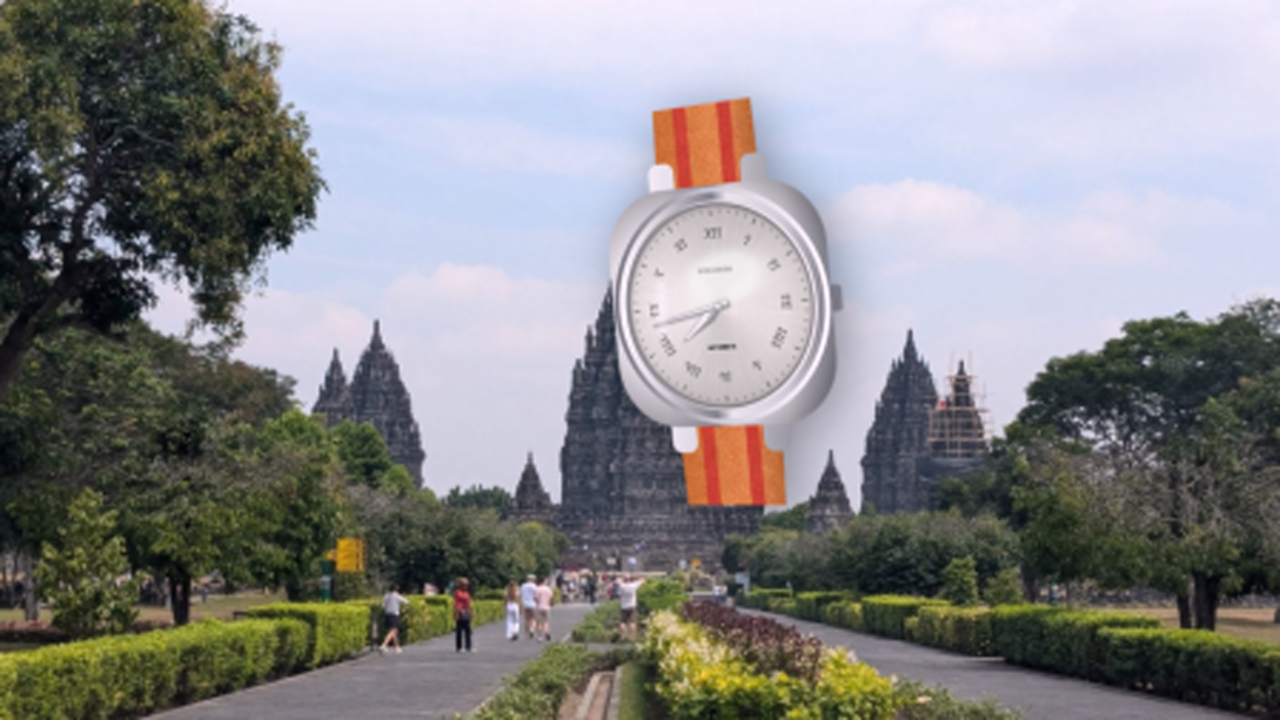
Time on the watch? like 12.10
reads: 7.43
